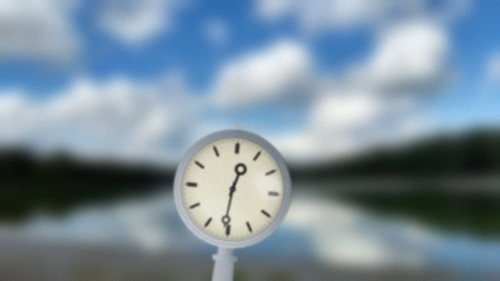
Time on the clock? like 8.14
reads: 12.31
